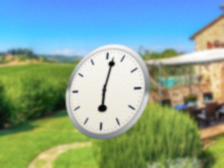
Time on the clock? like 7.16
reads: 6.02
